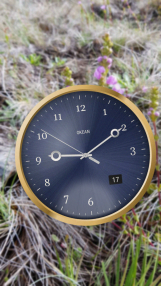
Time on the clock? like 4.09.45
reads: 9.09.51
